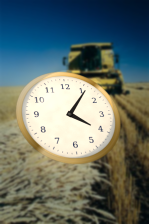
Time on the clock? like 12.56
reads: 4.06
